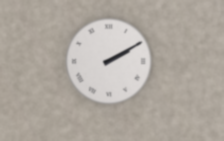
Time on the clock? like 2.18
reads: 2.10
